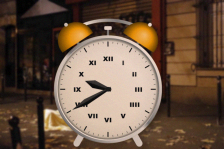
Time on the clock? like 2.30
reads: 9.40
